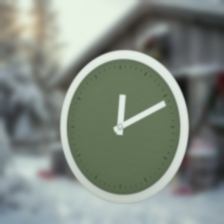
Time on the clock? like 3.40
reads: 12.11
